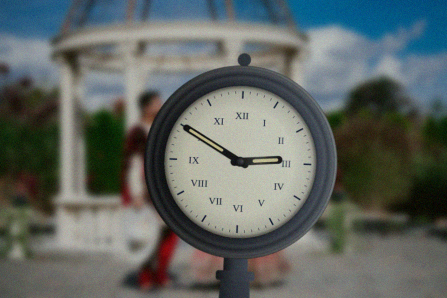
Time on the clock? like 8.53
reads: 2.50
